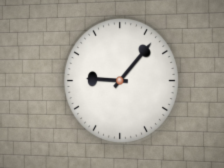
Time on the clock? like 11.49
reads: 9.07
